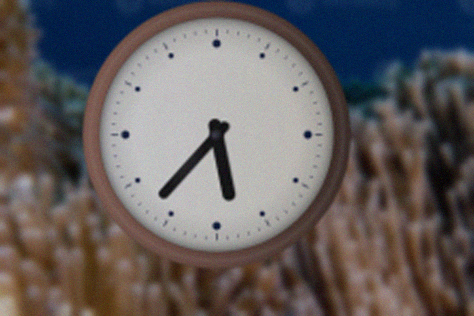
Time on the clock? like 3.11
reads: 5.37
